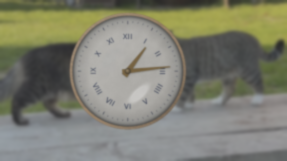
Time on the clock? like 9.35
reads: 1.14
